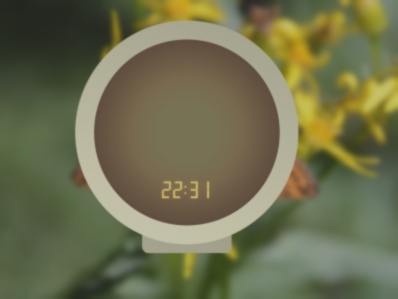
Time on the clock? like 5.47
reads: 22.31
